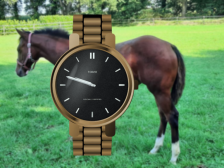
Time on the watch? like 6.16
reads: 9.48
